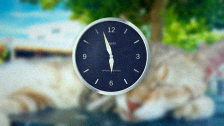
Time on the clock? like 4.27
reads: 5.57
